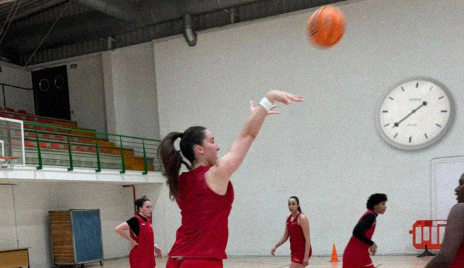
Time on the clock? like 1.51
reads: 1.38
